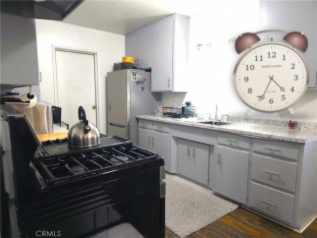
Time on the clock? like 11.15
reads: 4.34
